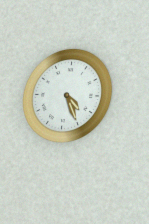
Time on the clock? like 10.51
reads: 4.25
